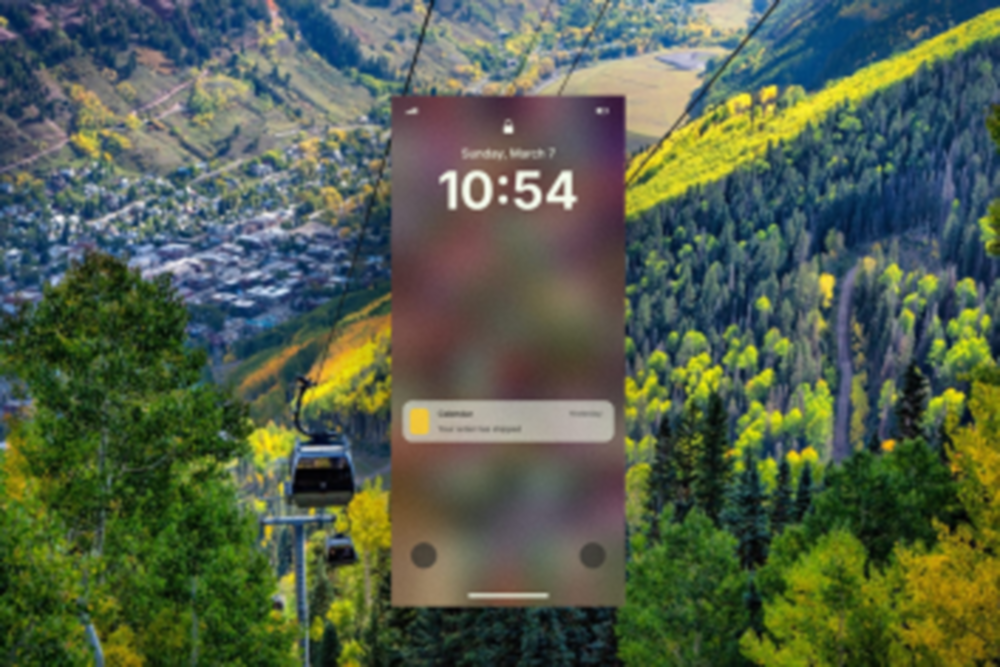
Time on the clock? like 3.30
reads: 10.54
